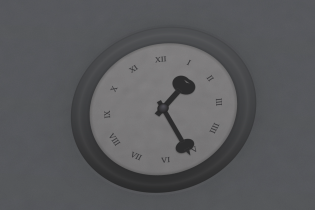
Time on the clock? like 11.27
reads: 1.26
